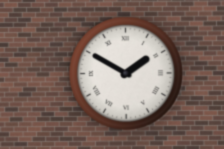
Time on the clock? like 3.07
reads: 1.50
